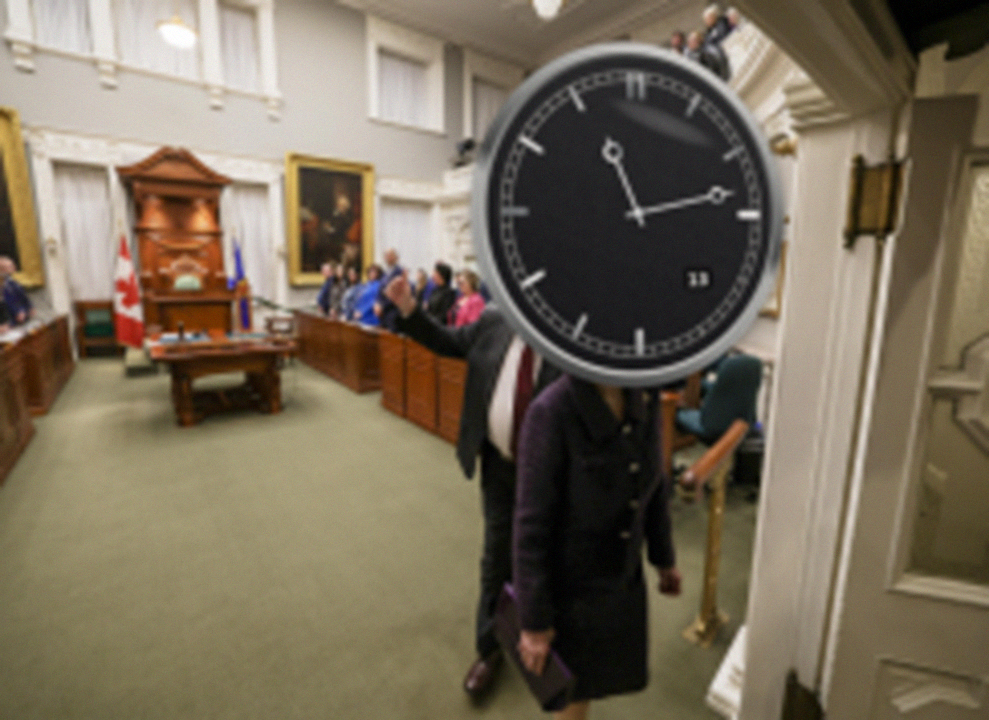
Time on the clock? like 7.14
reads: 11.13
